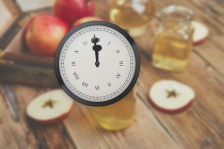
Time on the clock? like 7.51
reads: 11.59
